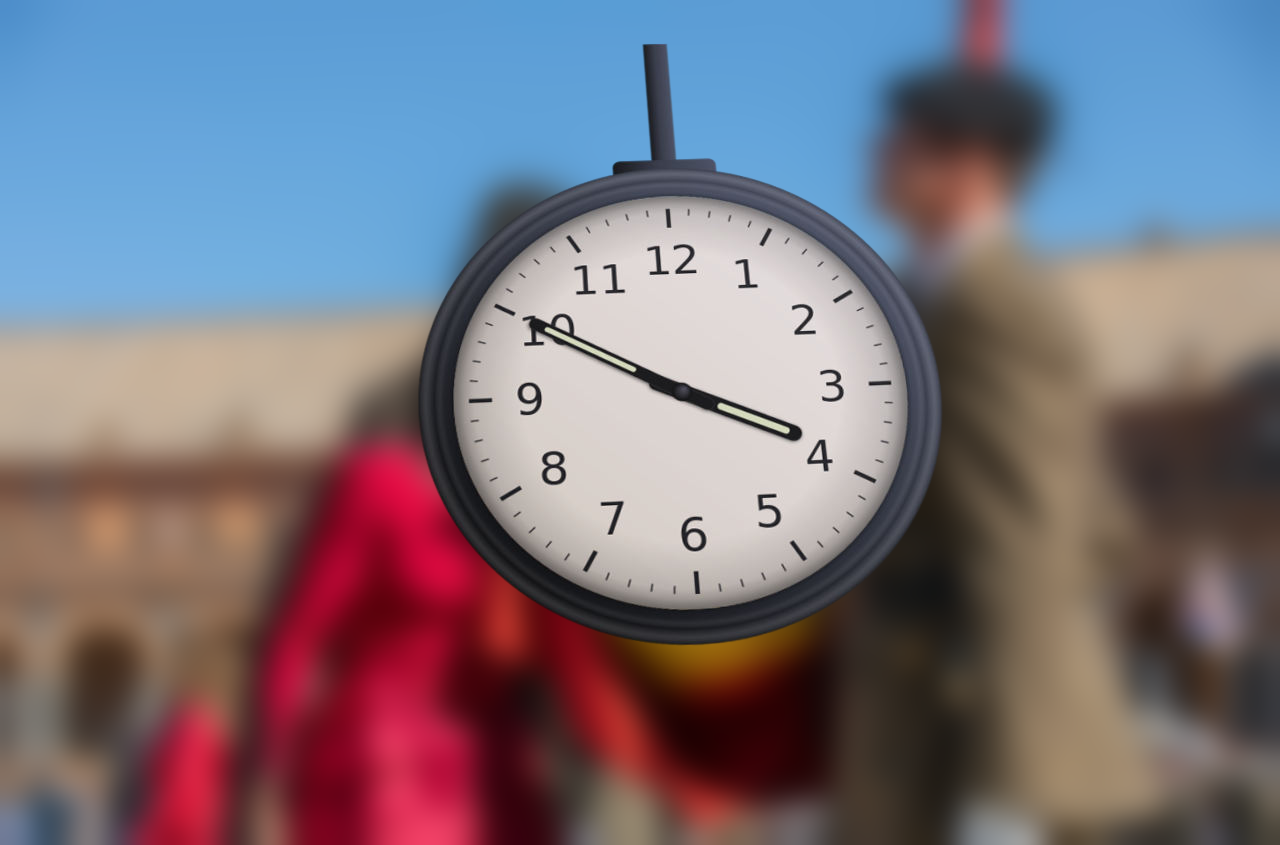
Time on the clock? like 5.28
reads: 3.50
